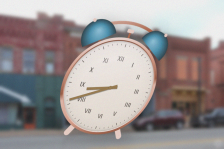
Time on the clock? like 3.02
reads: 8.41
